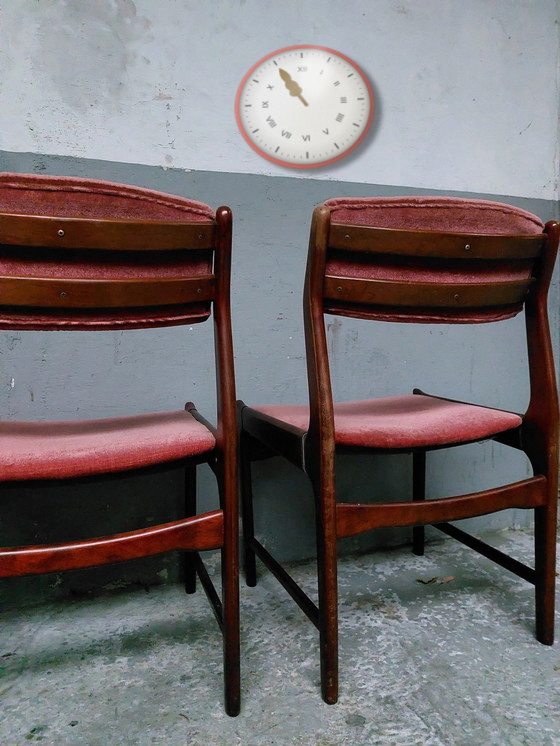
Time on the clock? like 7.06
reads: 10.55
